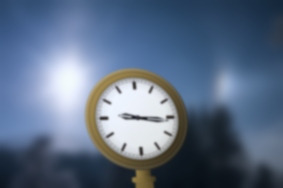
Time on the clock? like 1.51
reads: 9.16
